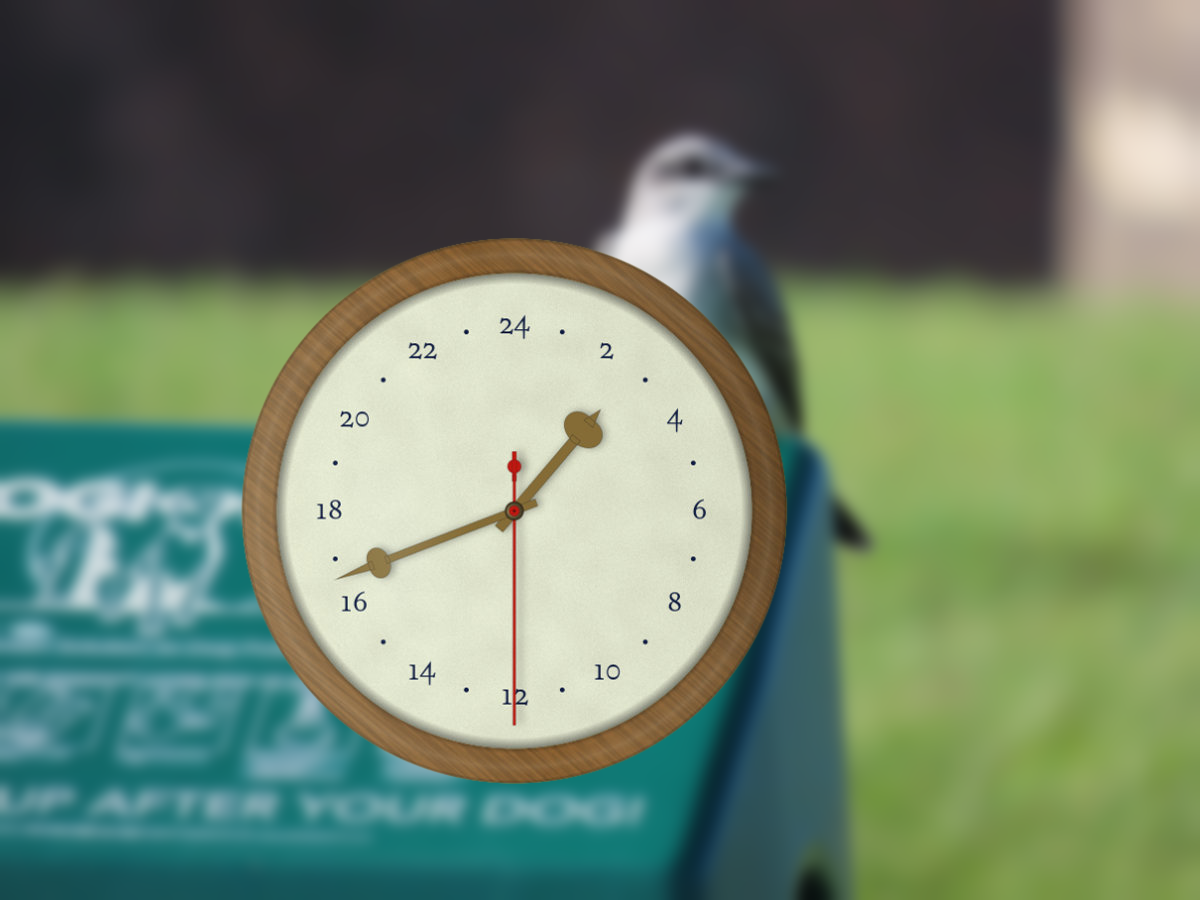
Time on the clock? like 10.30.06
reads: 2.41.30
